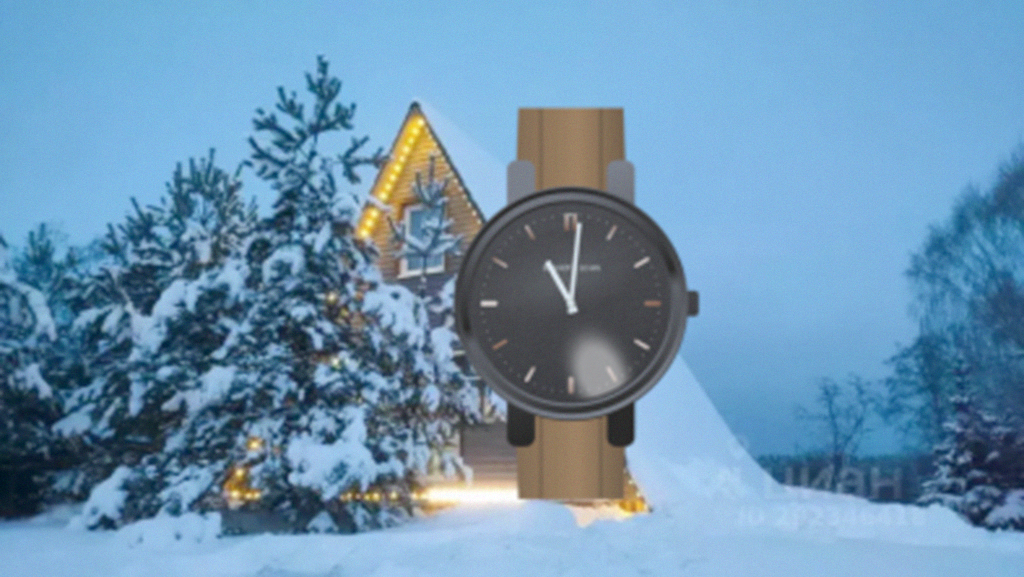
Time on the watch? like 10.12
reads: 11.01
